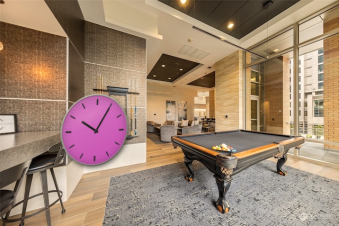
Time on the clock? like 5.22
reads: 10.05
